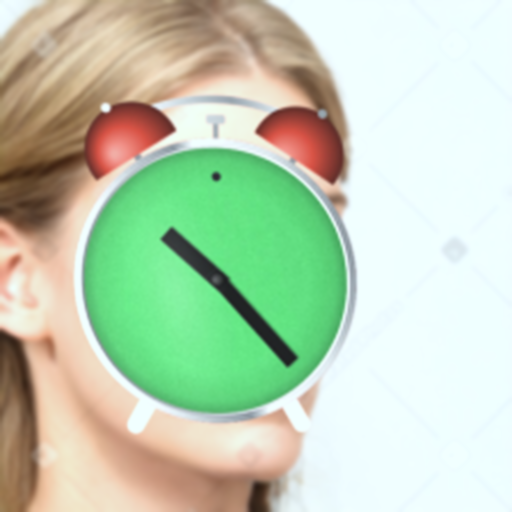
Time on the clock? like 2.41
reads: 10.23
